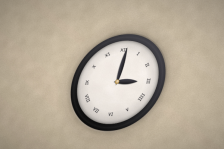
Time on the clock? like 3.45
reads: 3.01
